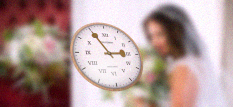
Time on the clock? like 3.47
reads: 2.55
